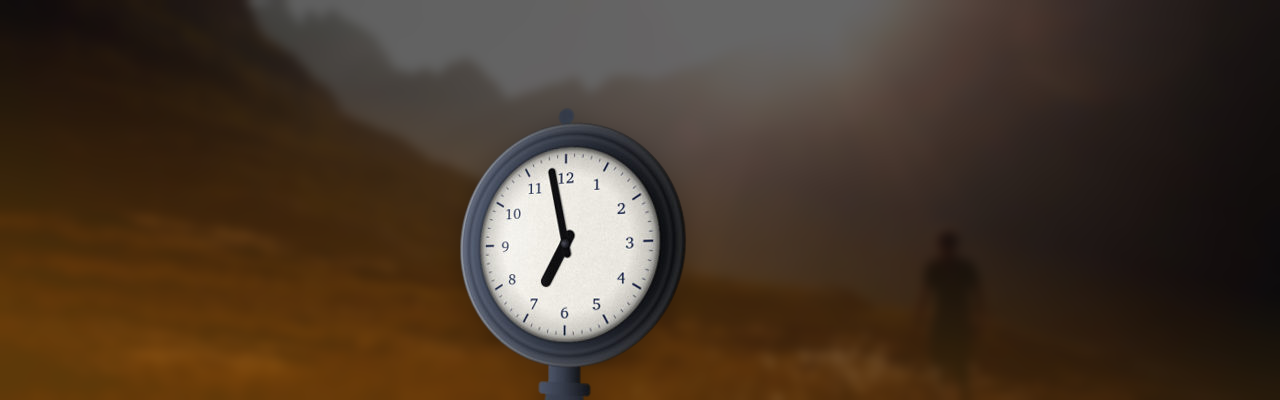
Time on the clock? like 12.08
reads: 6.58
